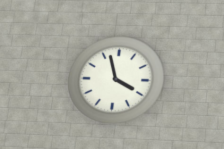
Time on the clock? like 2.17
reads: 3.57
